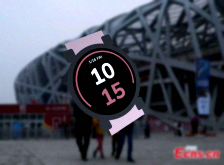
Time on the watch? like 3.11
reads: 10.15
